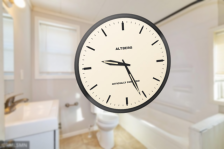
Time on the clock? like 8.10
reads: 9.26
